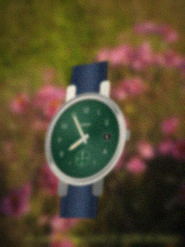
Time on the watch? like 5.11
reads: 7.55
